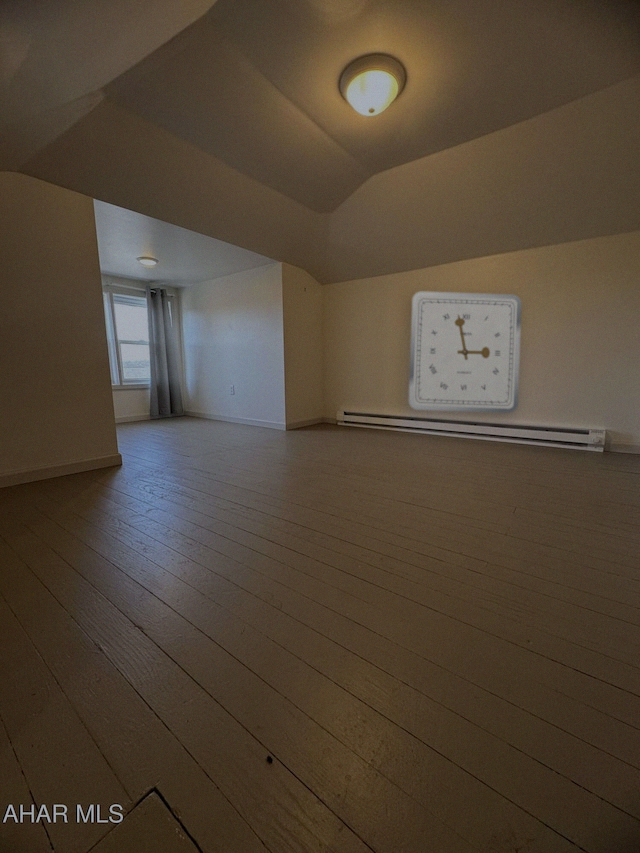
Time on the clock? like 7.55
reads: 2.58
